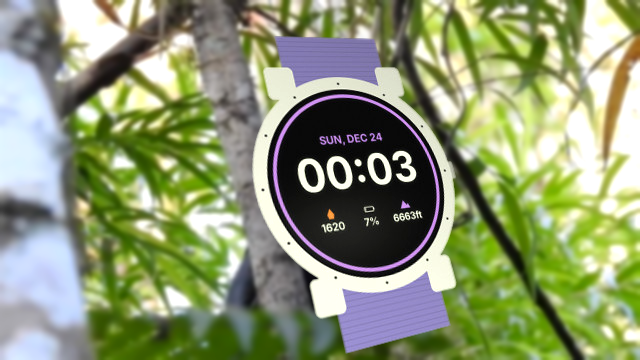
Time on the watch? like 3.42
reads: 0.03
